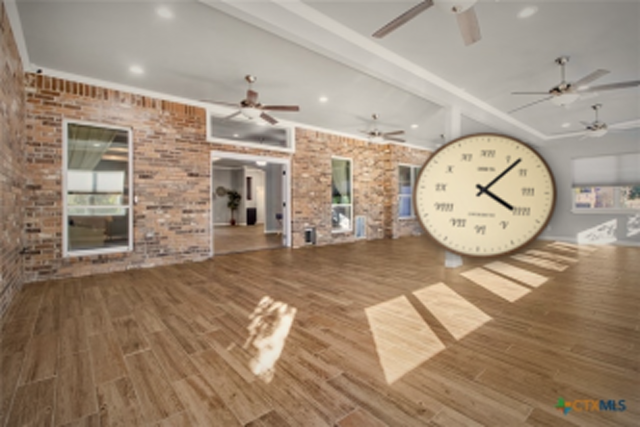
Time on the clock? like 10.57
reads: 4.07
